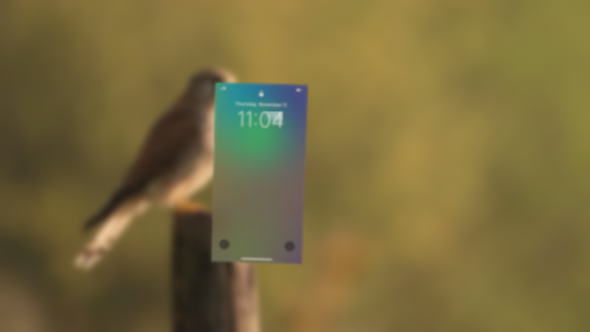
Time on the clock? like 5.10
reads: 11.04
